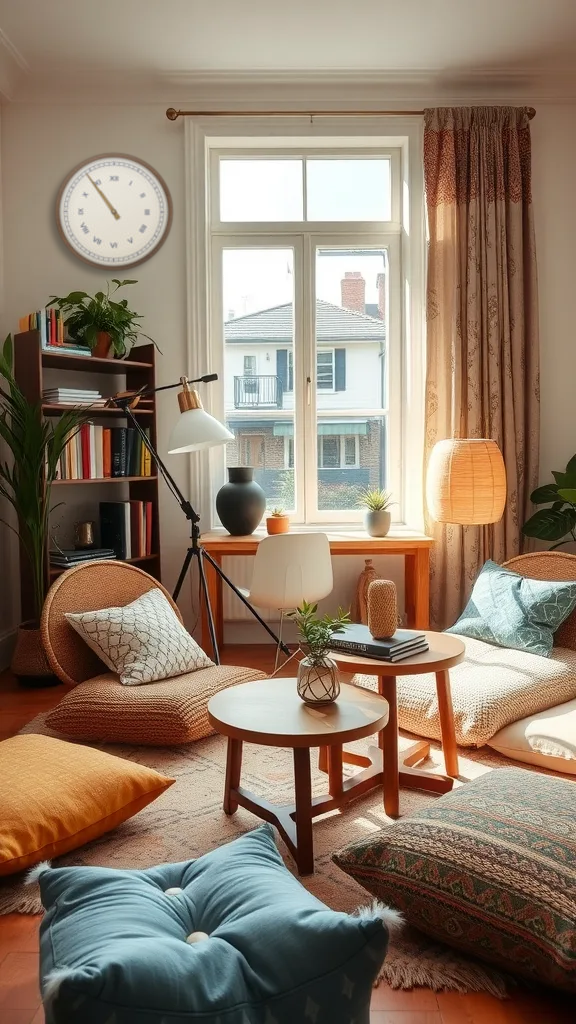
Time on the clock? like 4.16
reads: 10.54
